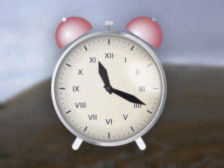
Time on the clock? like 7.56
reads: 11.19
